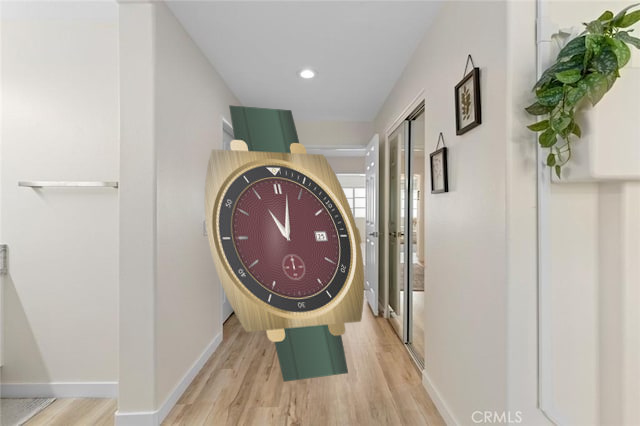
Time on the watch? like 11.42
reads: 11.02
